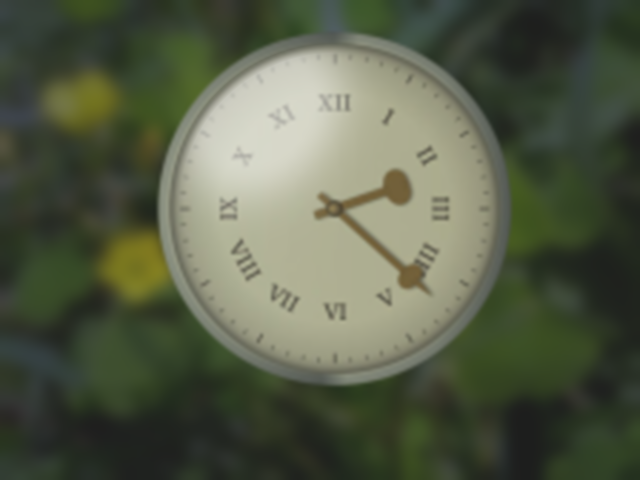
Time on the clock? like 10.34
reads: 2.22
